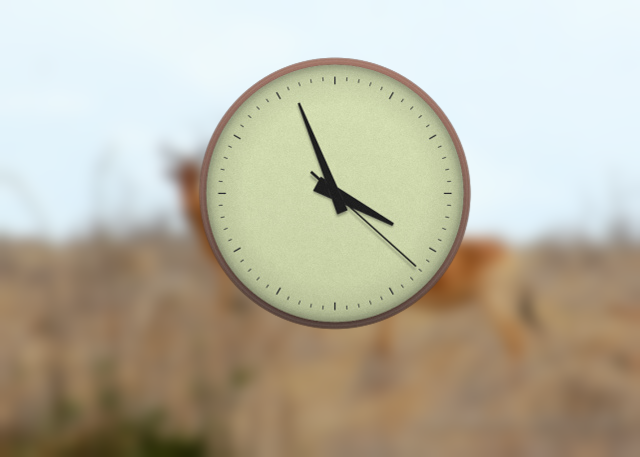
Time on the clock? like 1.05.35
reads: 3.56.22
